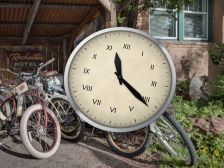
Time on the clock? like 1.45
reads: 11.21
